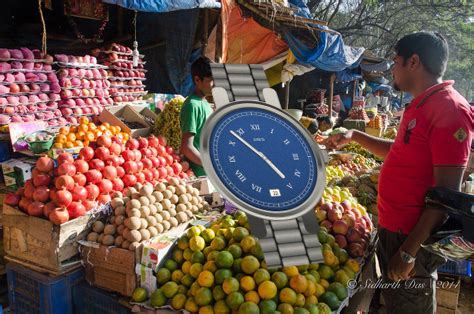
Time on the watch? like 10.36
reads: 4.53
